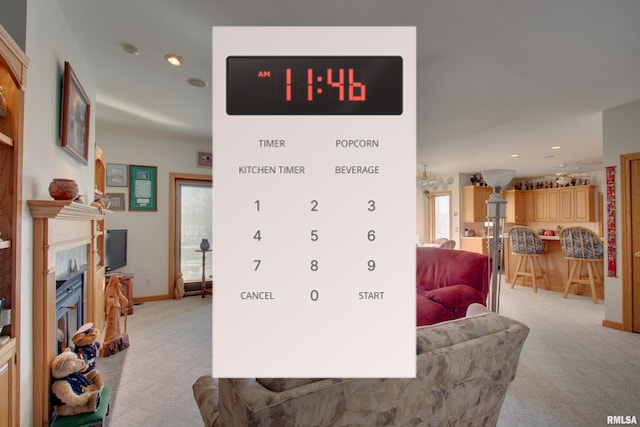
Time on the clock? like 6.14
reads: 11.46
